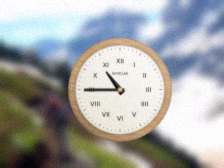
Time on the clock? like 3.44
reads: 10.45
